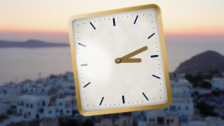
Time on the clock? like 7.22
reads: 3.12
